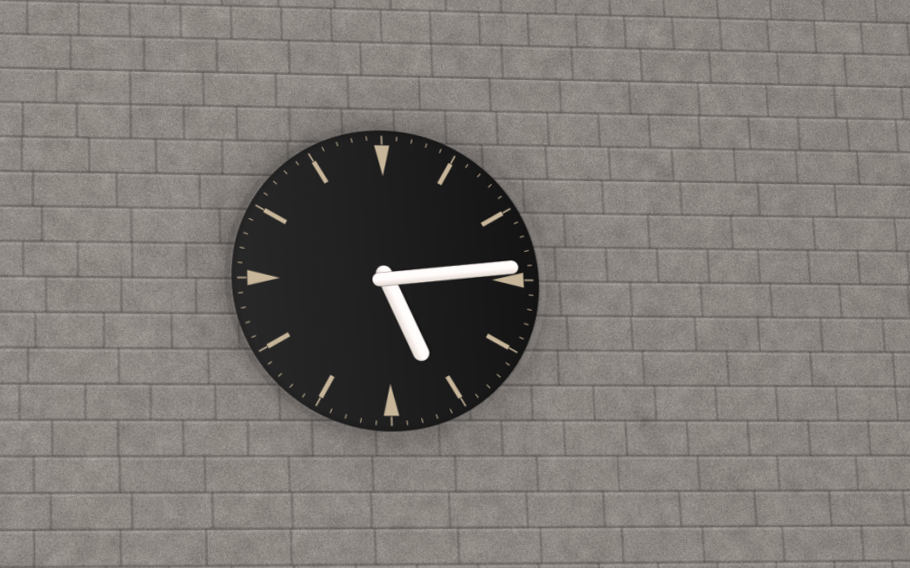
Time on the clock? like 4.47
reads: 5.14
